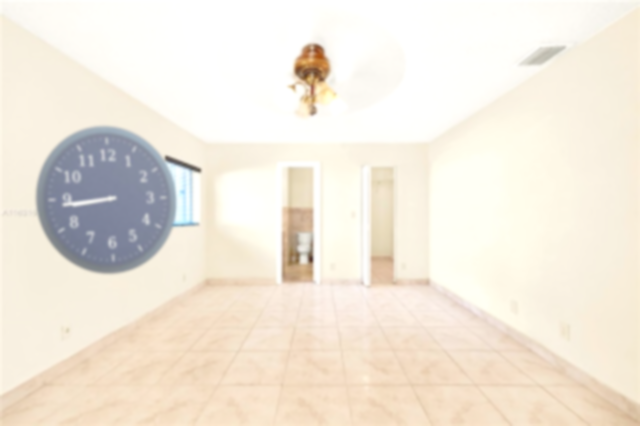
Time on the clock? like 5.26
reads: 8.44
